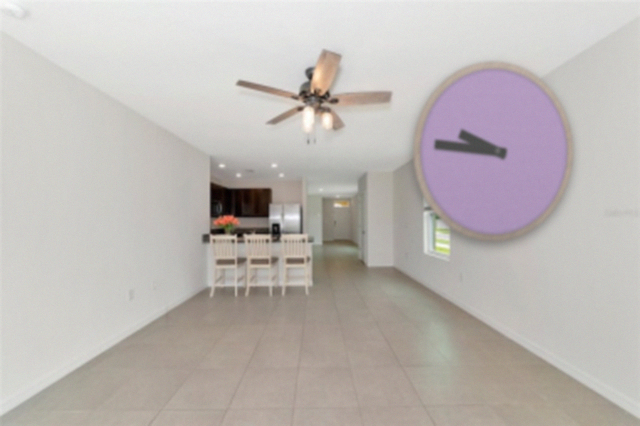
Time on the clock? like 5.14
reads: 9.46
